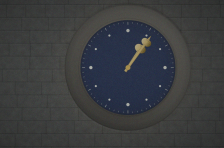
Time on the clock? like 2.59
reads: 1.06
